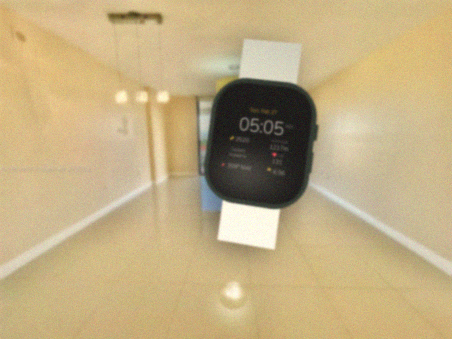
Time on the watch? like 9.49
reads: 5.05
